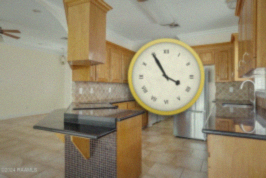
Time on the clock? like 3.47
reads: 3.55
